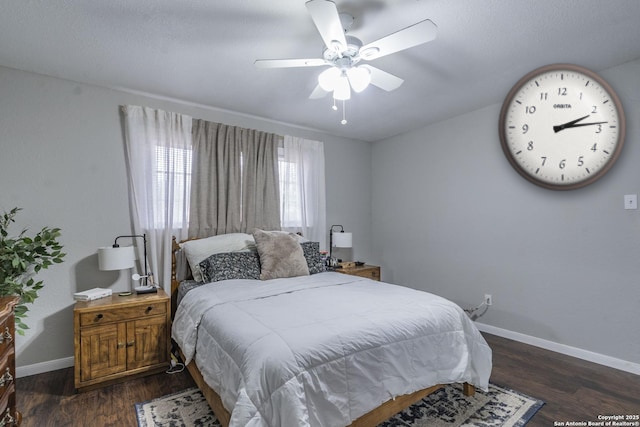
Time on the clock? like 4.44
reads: 2.14
